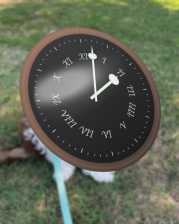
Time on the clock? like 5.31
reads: 2.02
